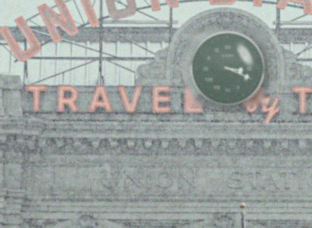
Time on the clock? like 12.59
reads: 3.19
